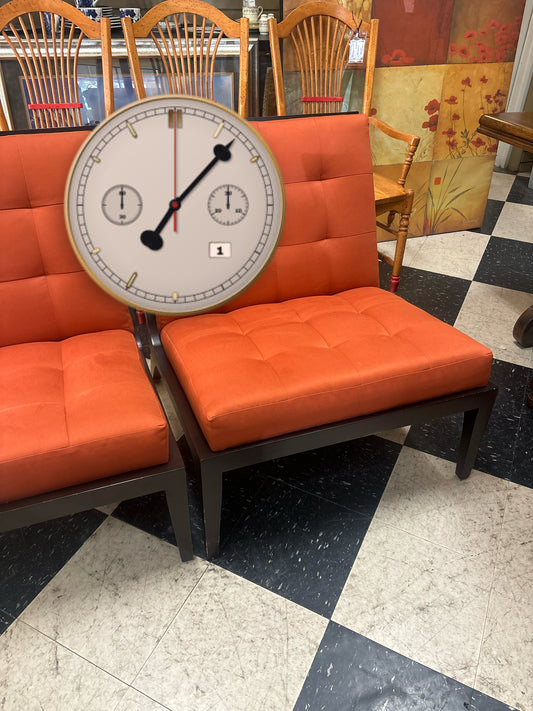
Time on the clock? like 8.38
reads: 7.07
